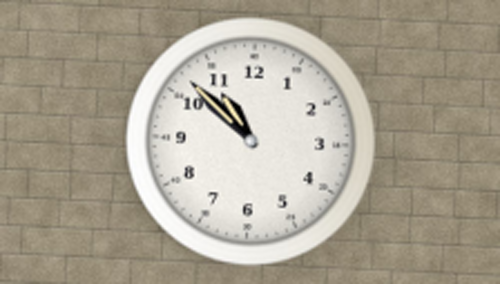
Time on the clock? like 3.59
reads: 10.52
